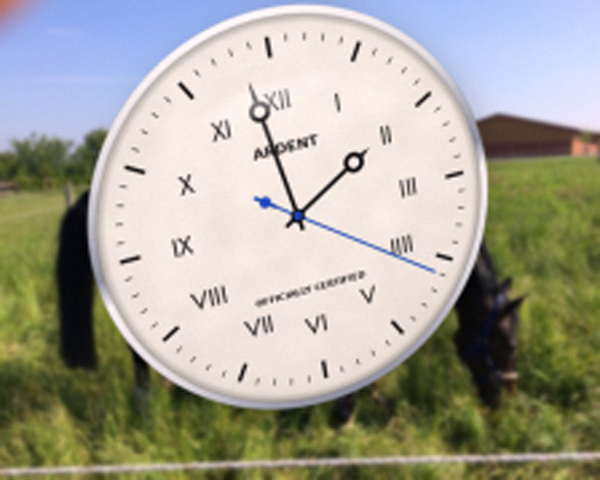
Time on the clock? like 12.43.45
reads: 1.58.21
